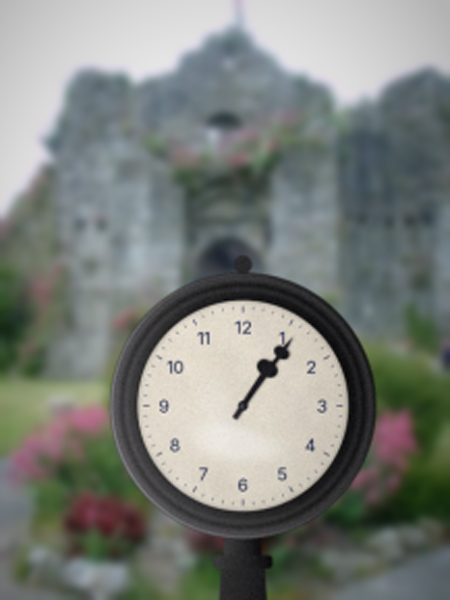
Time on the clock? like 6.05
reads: 1.06
